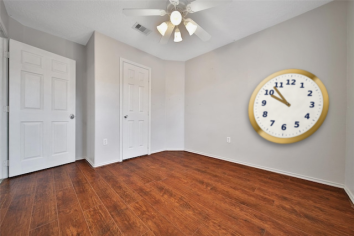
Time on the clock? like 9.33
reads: 9.53
